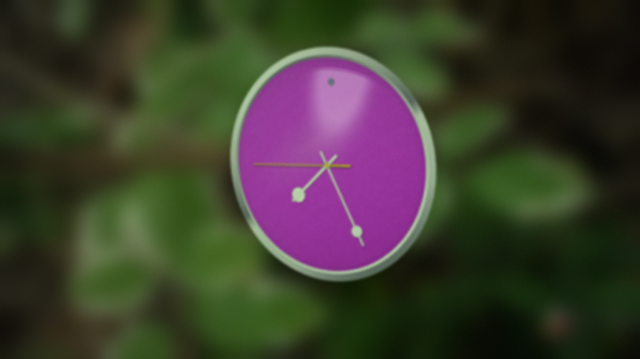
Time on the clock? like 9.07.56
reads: 7.24.44
